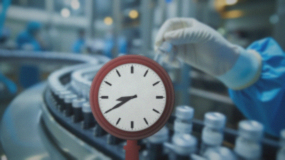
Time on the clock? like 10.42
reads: 8.40
